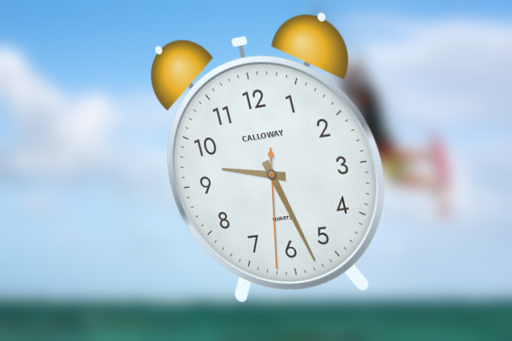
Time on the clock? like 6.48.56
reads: 9.27.32
